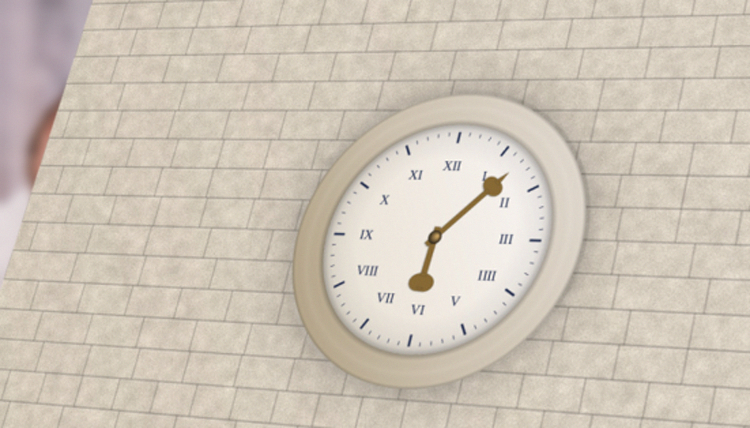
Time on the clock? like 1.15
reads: 6.07
